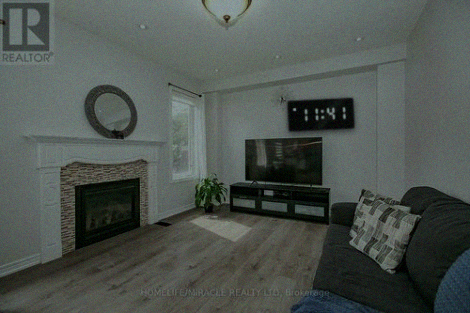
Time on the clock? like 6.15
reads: 11.41
